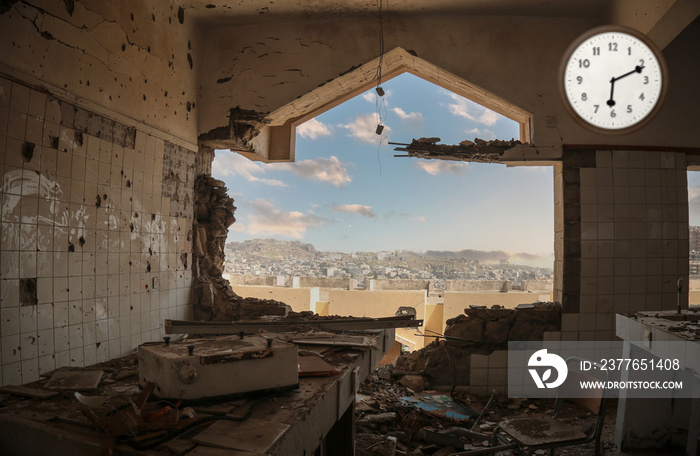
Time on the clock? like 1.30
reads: 6.11
